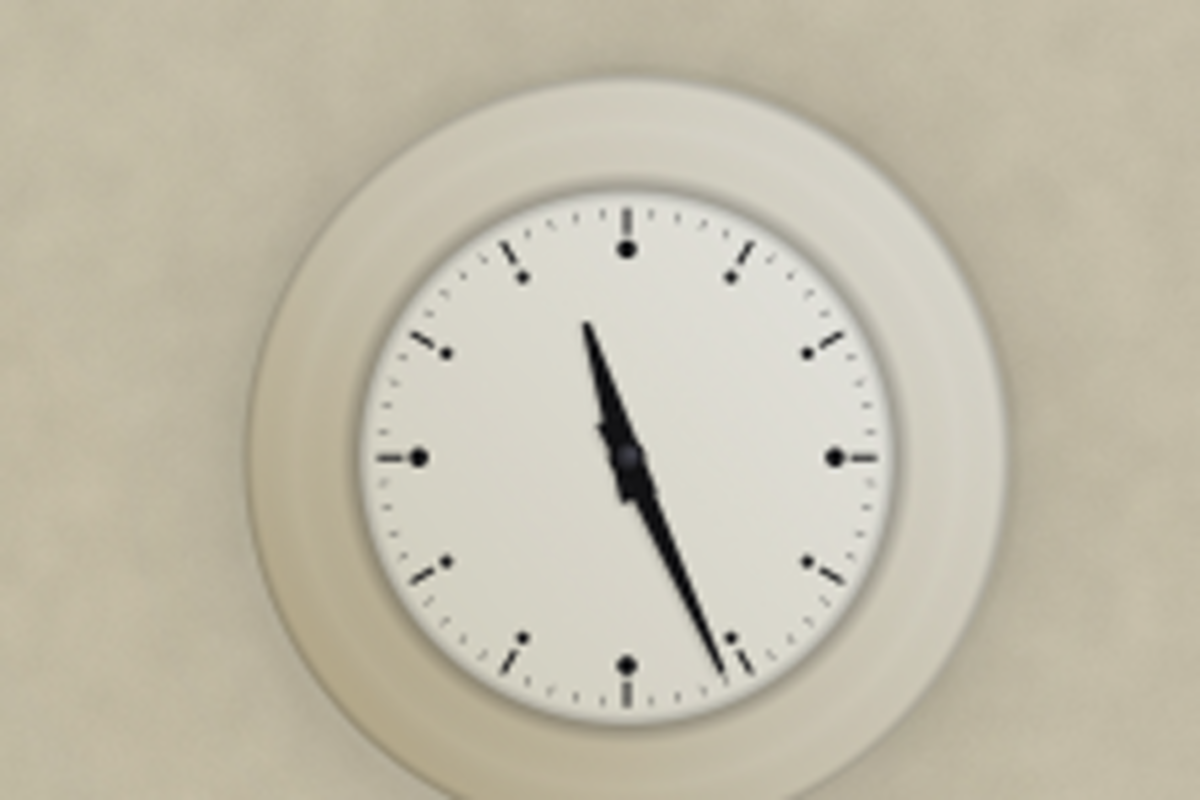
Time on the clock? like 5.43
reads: 11.26
